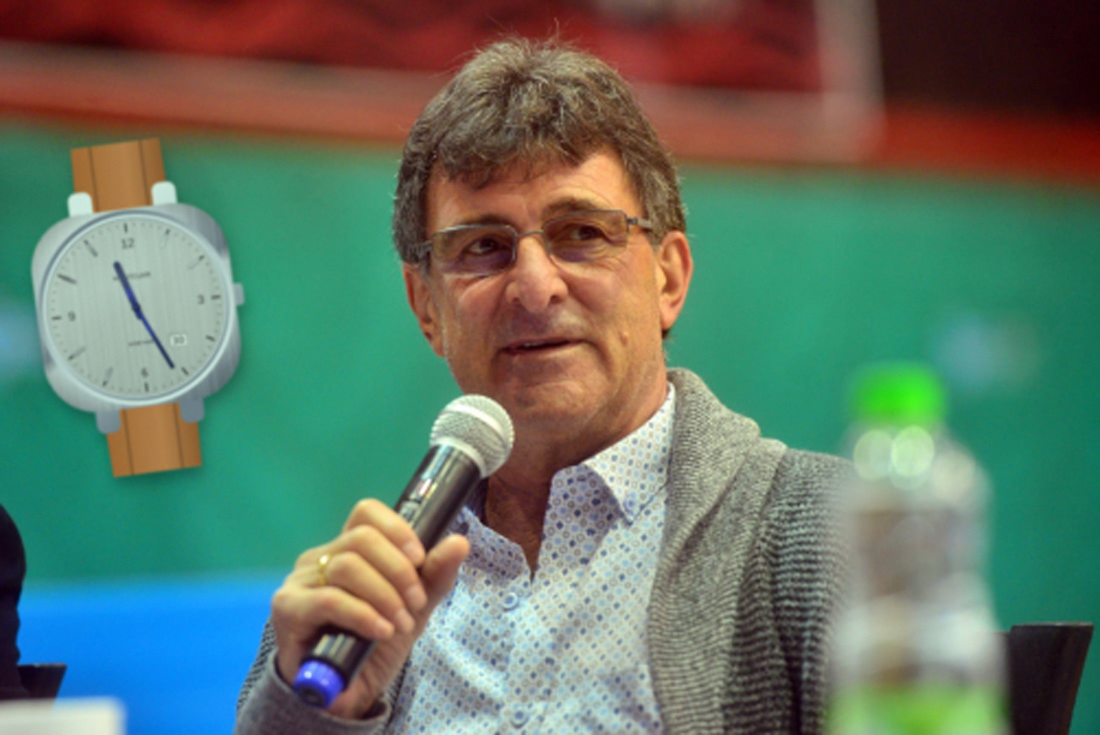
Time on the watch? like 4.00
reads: 11.26
